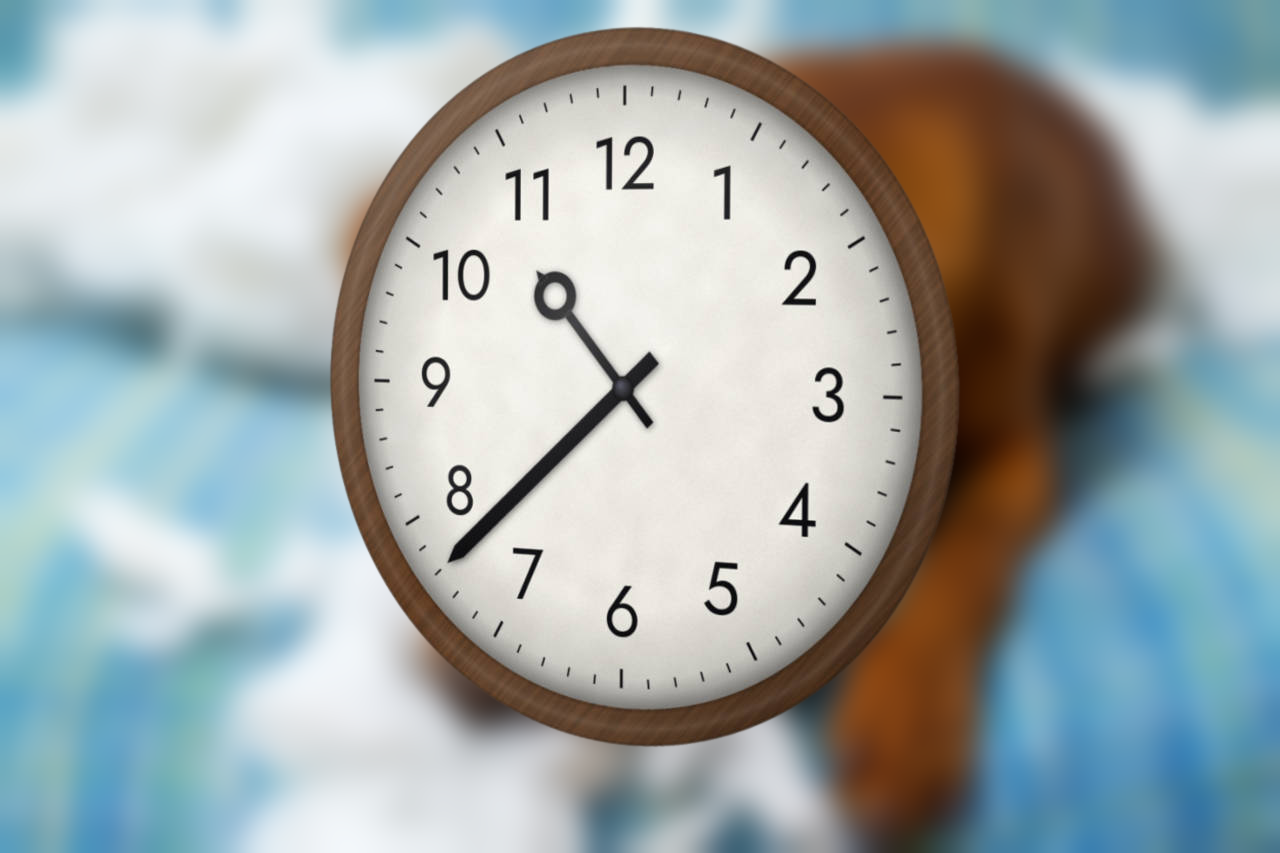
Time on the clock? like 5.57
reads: 10.38
